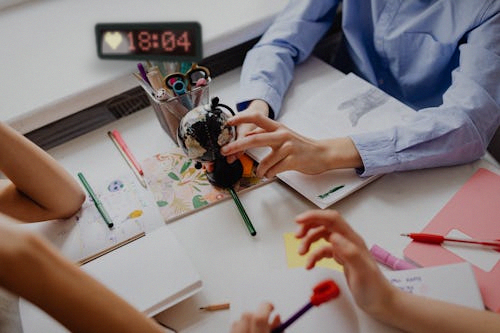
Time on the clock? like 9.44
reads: 18.04
